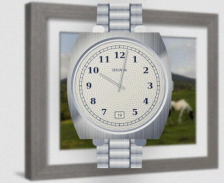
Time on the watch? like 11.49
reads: 10.02
